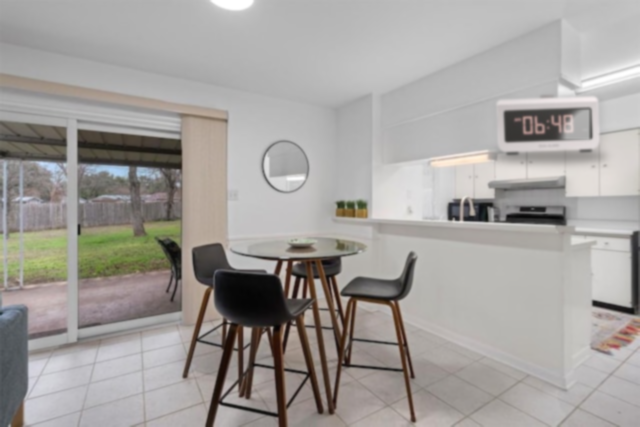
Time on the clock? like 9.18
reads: 6.48
